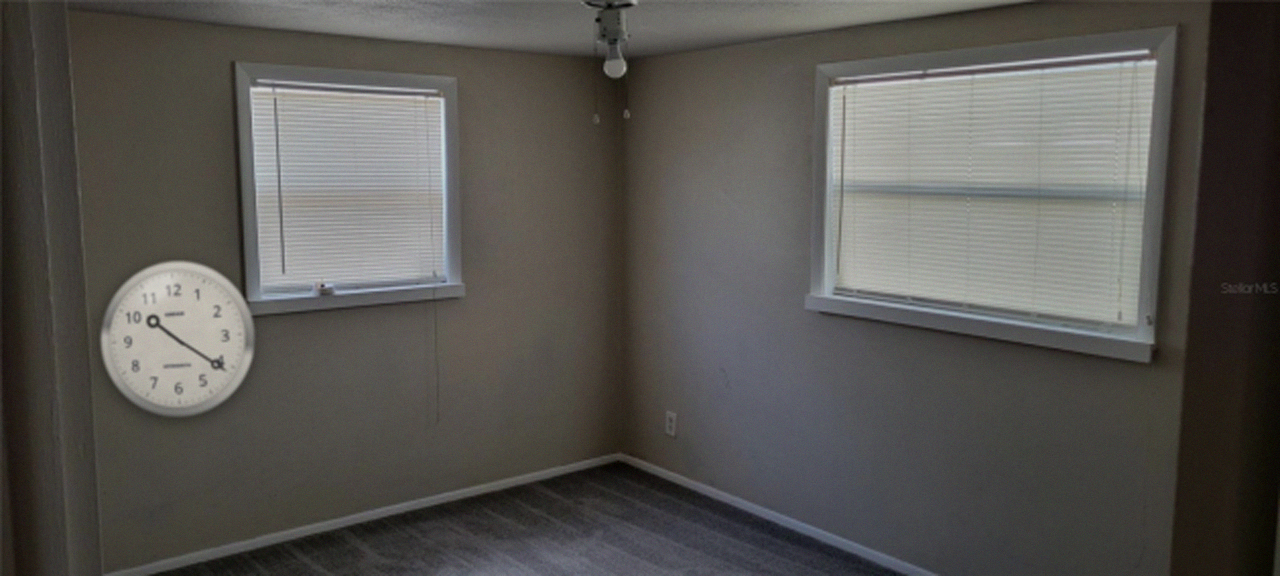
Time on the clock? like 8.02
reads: 10.21
